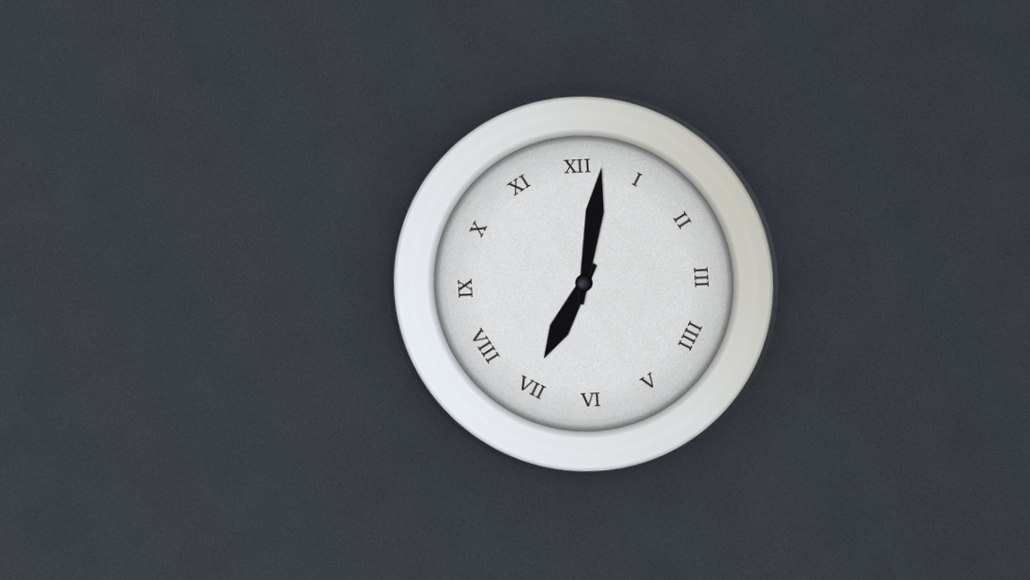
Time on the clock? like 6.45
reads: 7.02
